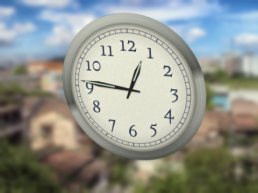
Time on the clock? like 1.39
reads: 12.46
